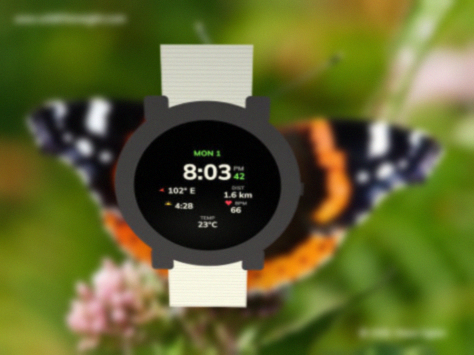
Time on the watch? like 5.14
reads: 8.03
